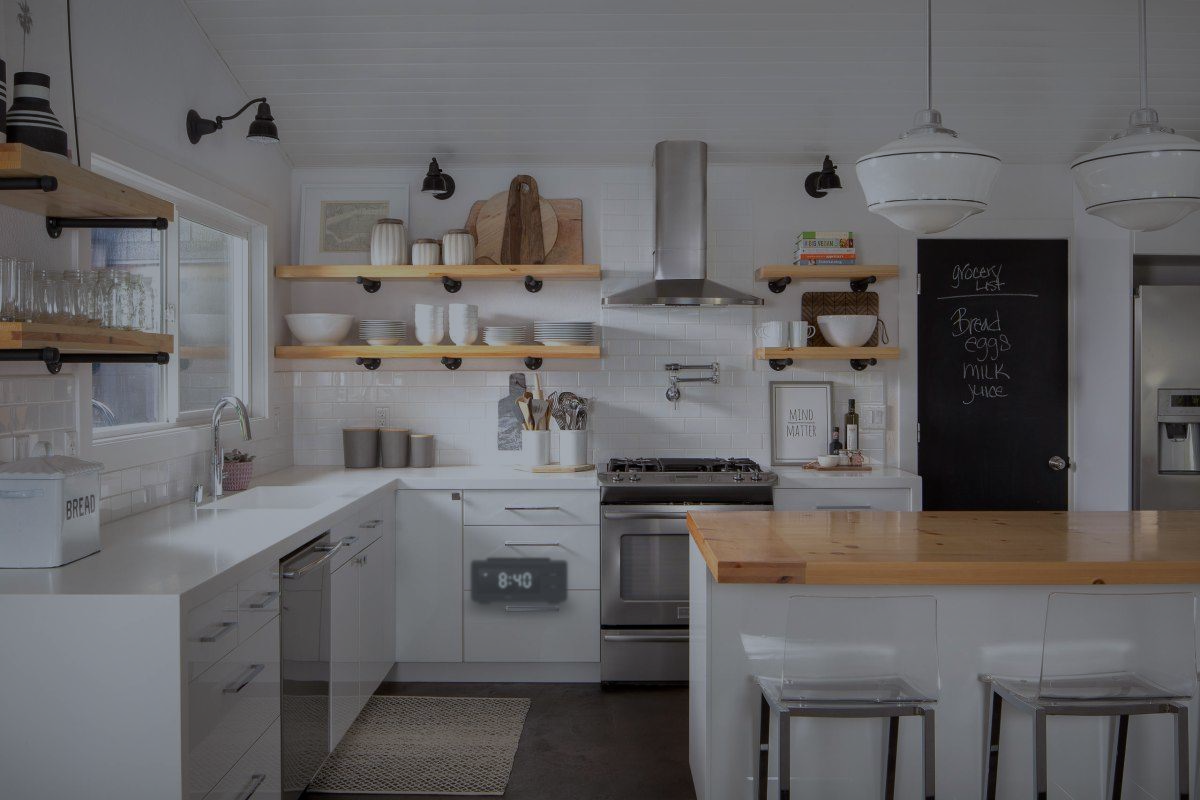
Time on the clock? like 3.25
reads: 8.40
